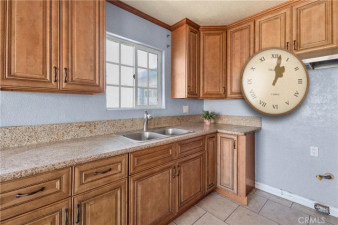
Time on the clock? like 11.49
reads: 1.02
